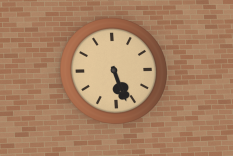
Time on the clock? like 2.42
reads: 5.27
